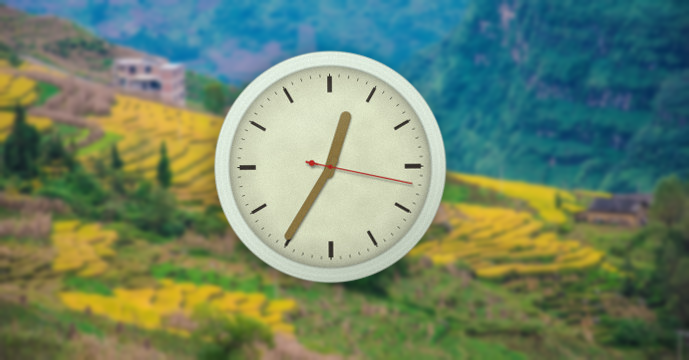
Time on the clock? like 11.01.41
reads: 12.35.17
